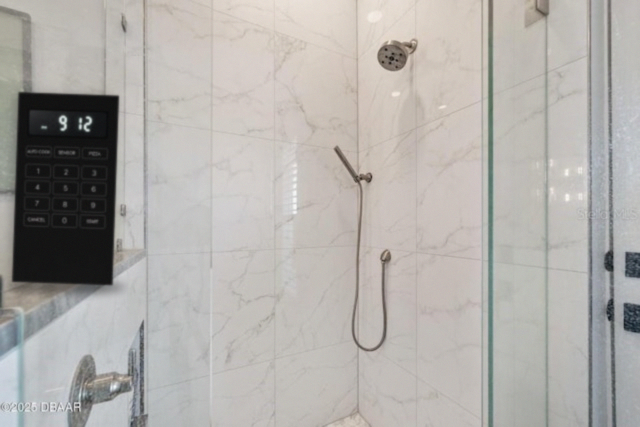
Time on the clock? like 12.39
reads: 9.12
